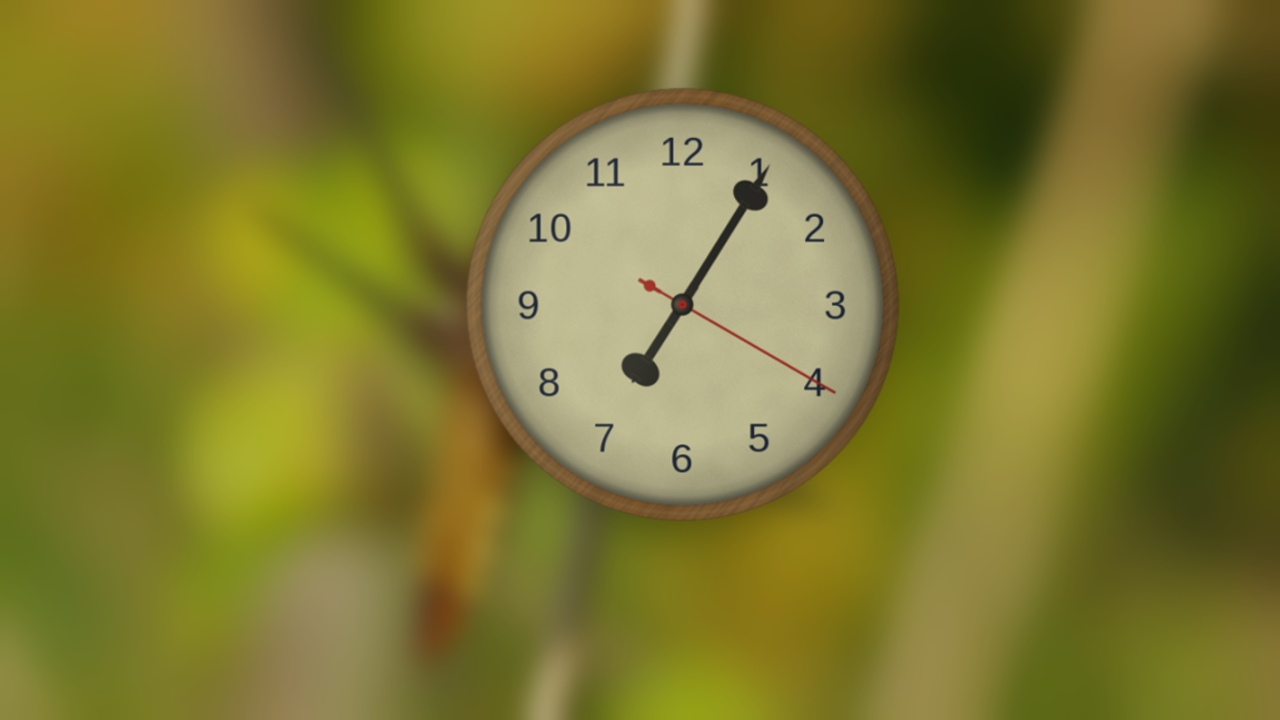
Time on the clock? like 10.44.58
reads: 7.05.20
